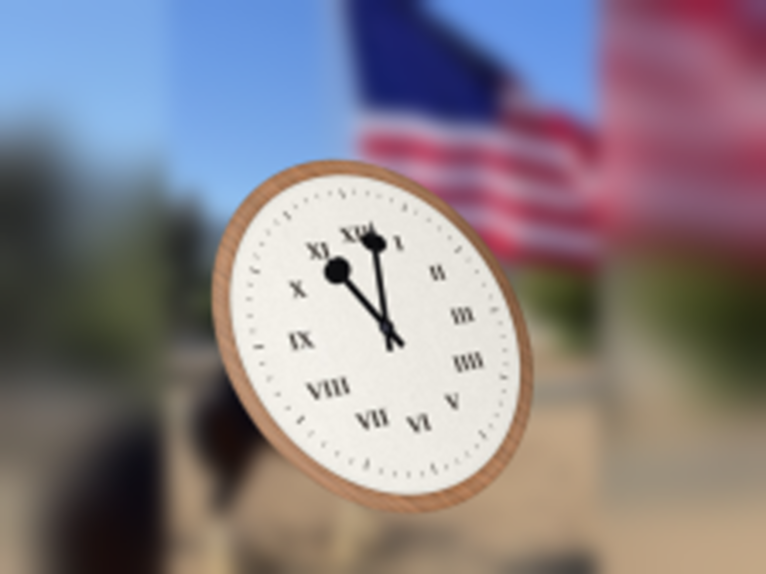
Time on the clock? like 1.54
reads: 11.02
